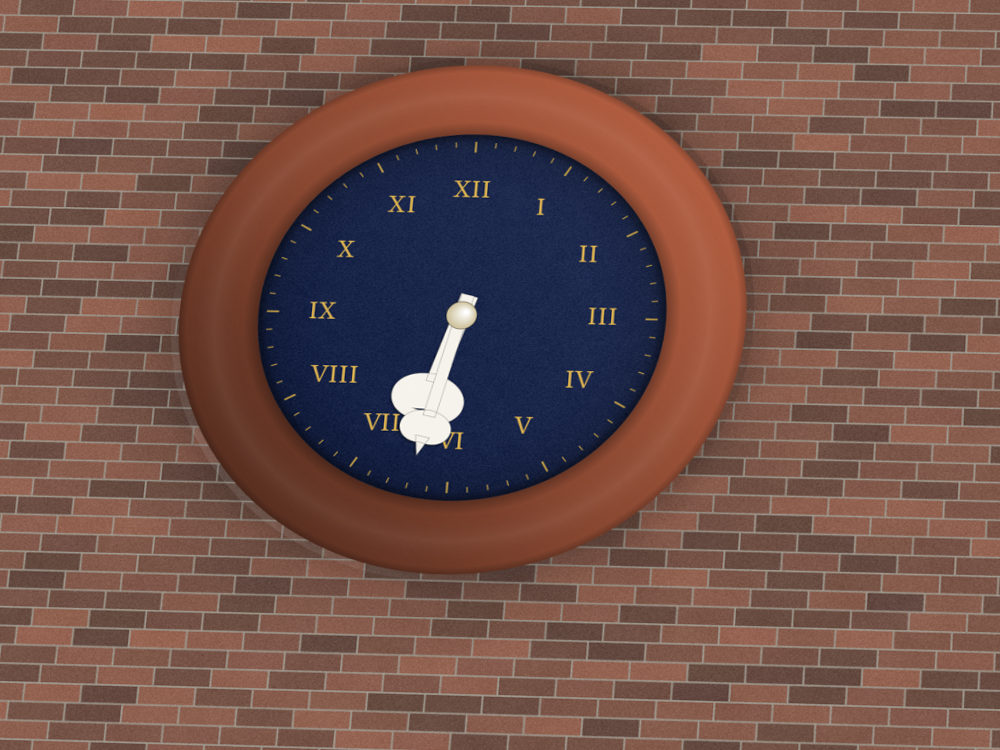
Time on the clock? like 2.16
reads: 6.32
